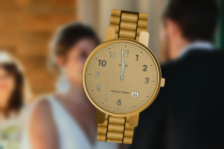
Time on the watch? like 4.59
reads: 11.59
